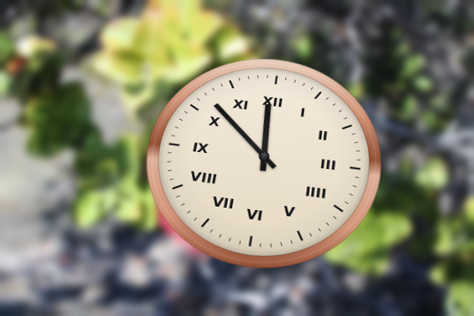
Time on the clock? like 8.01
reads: 11.52
